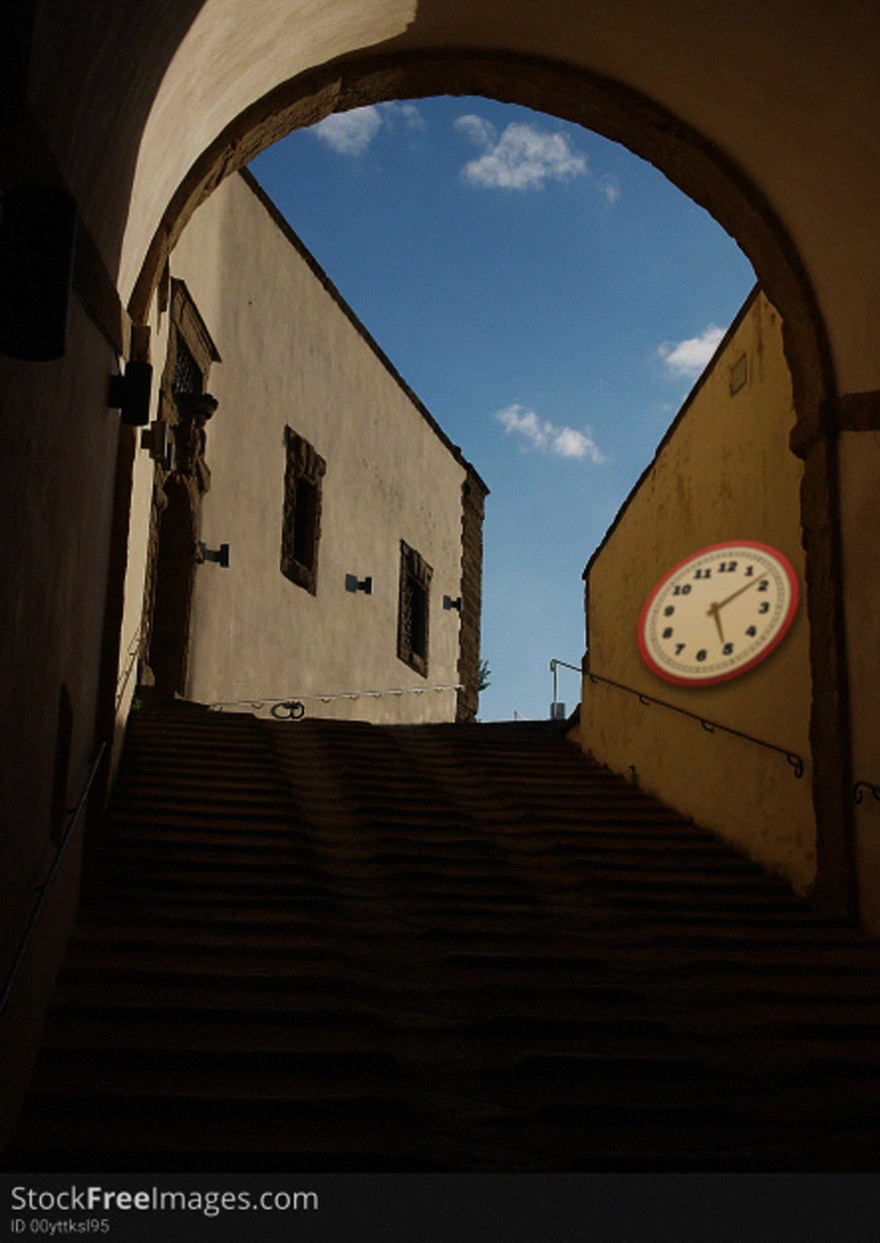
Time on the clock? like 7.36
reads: 5.08
